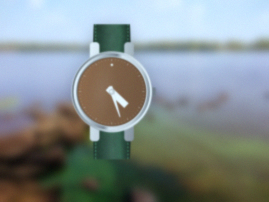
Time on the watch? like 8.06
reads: 4.27
